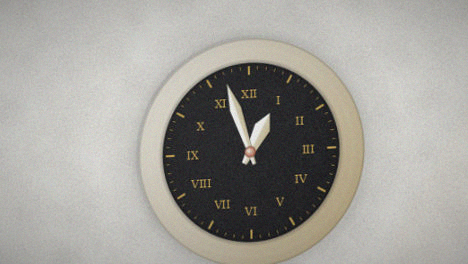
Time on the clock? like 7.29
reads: 12.57
